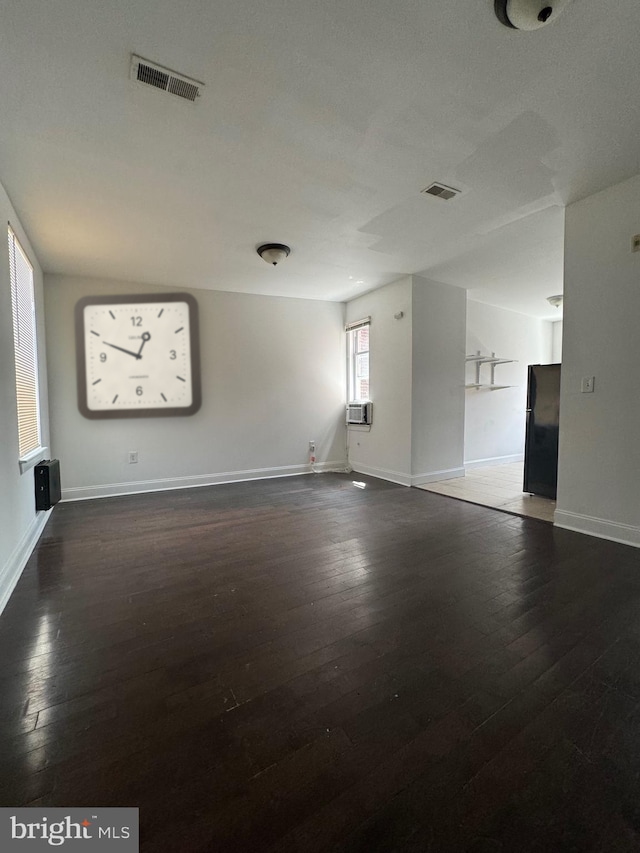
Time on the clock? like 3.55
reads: 12.49
